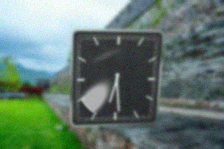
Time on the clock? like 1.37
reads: 6.29
